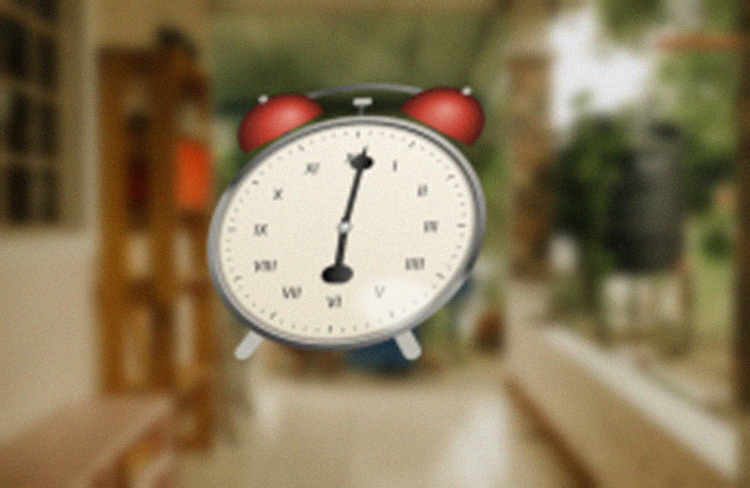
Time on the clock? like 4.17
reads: 6.01
